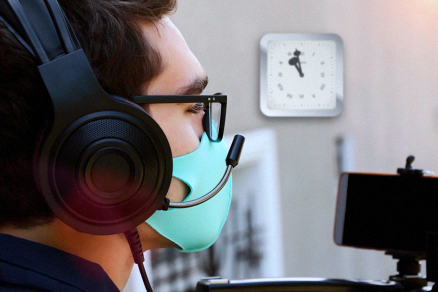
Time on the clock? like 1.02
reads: 10.58
